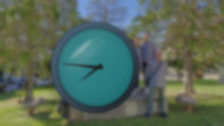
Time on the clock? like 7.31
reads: 7.46
